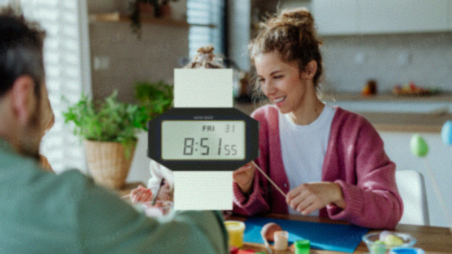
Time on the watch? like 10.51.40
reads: 8.51.55
